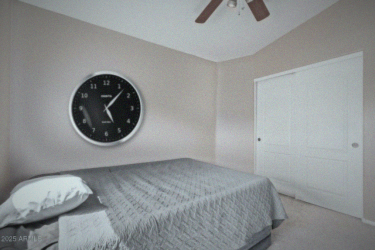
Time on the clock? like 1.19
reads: 5.07
